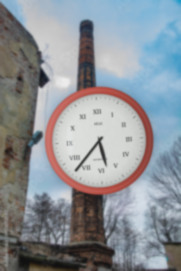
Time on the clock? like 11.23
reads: 5.37
